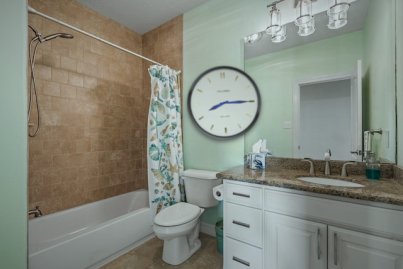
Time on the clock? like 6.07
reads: 8.15
